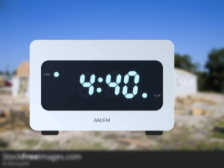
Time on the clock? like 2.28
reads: 4.40
